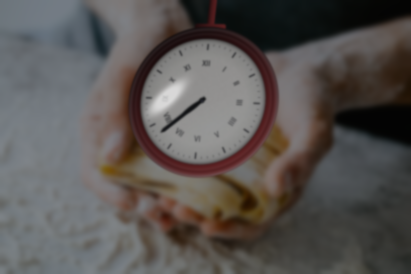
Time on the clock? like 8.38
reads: 7.38
